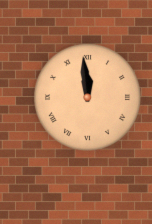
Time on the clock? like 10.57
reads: 11.59
